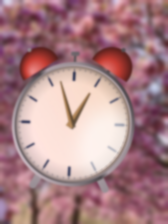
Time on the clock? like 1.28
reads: 12.57
